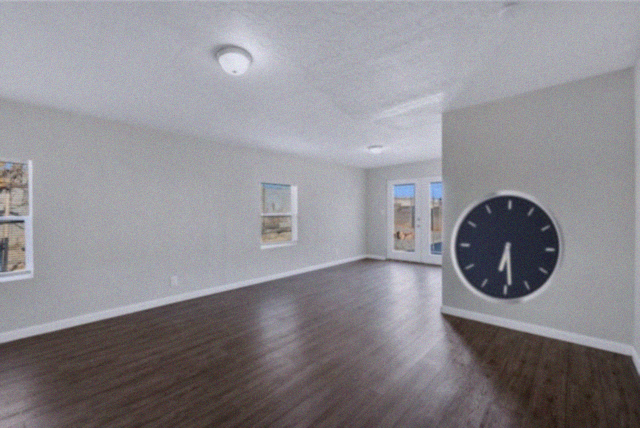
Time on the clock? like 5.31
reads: 6.29
